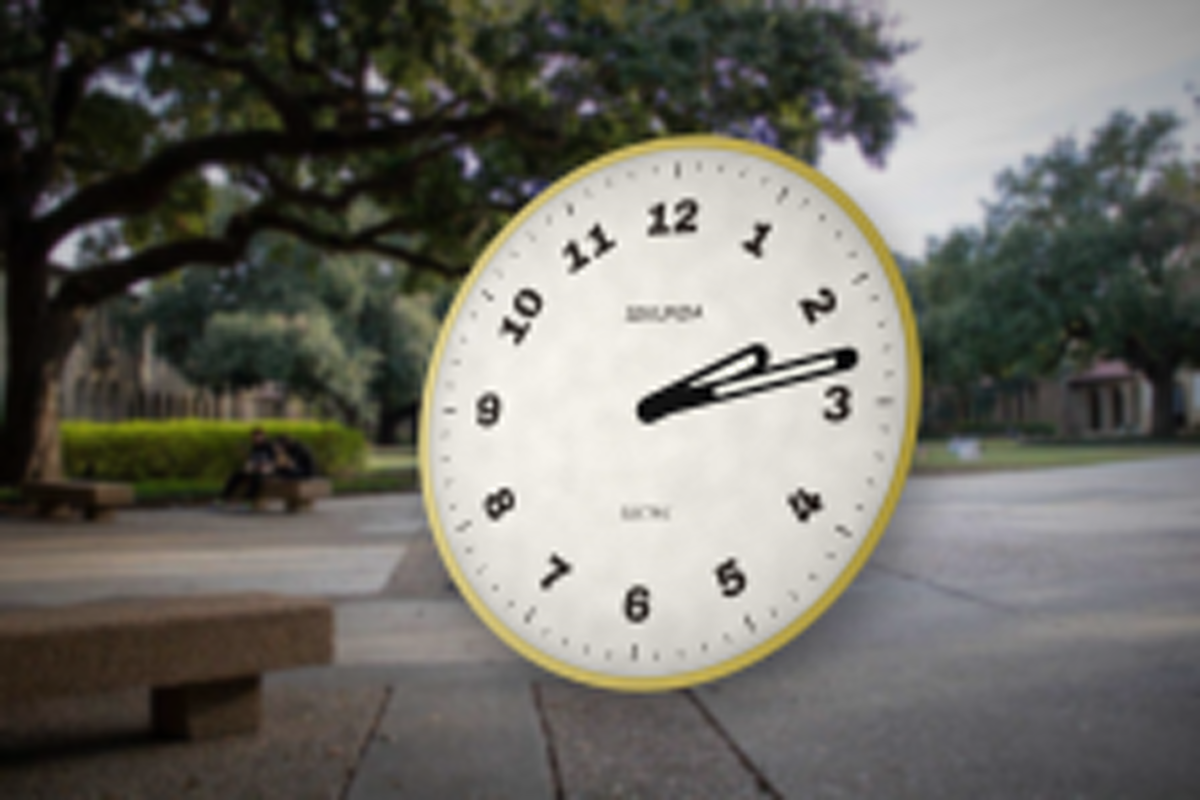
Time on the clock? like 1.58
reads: 2.13
